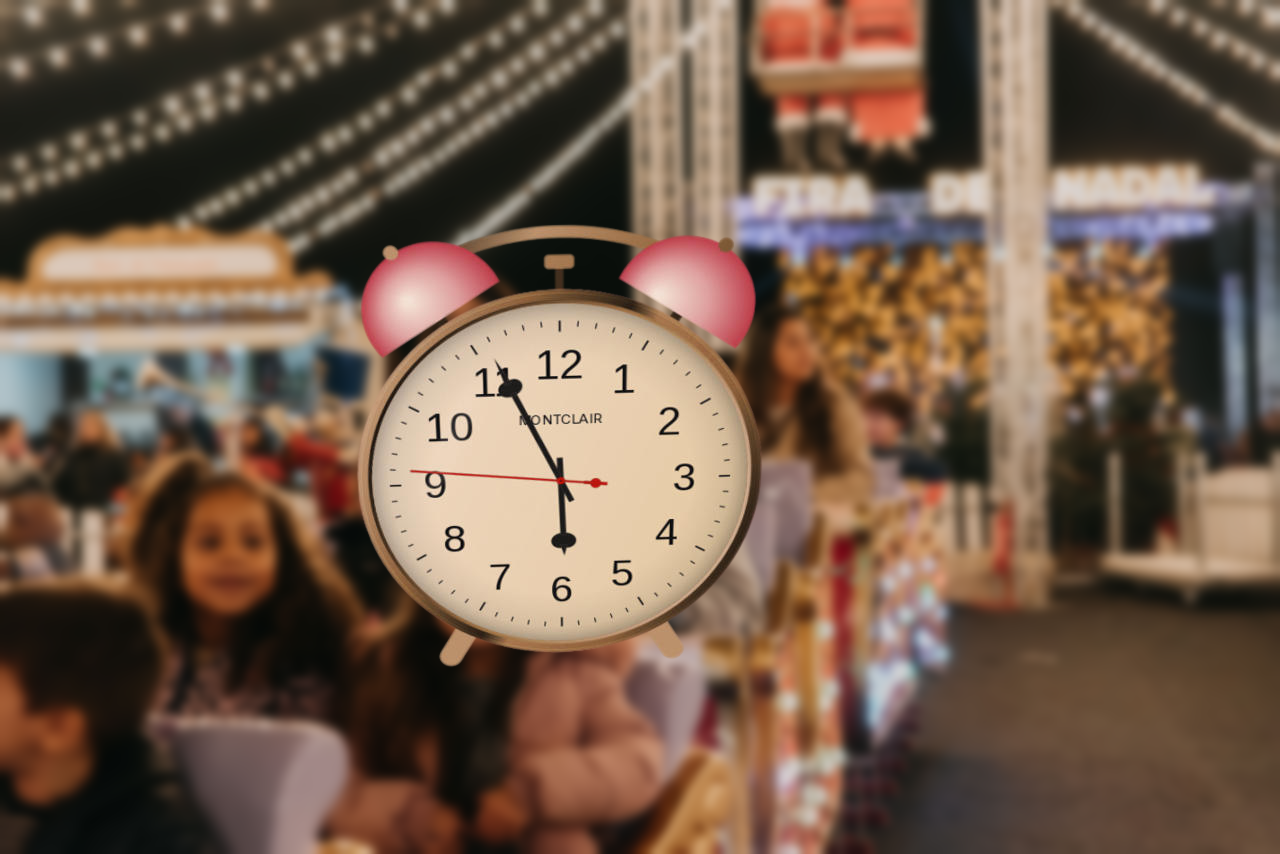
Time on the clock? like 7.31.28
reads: 5.55.46
